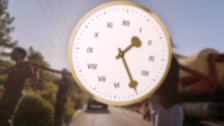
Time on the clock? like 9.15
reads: 1.25
